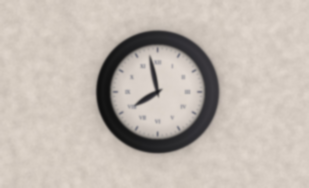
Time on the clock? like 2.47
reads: 7.58
